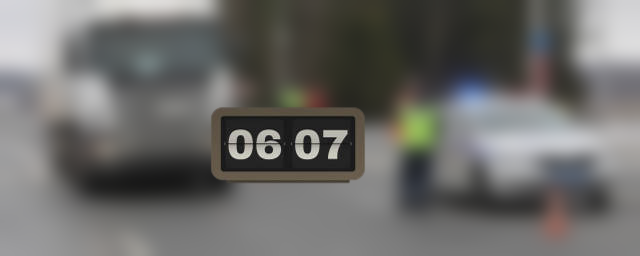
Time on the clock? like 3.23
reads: 6.07
